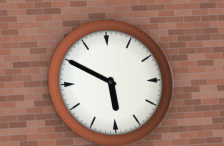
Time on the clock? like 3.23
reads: 5.50
